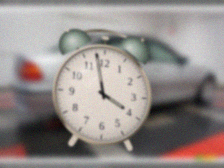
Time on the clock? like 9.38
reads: 3.58
